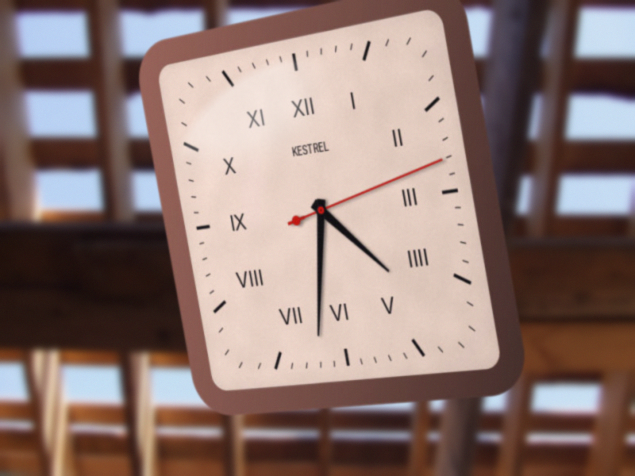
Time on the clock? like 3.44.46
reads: 4.32.13
